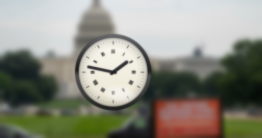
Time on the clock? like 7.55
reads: 1.47
